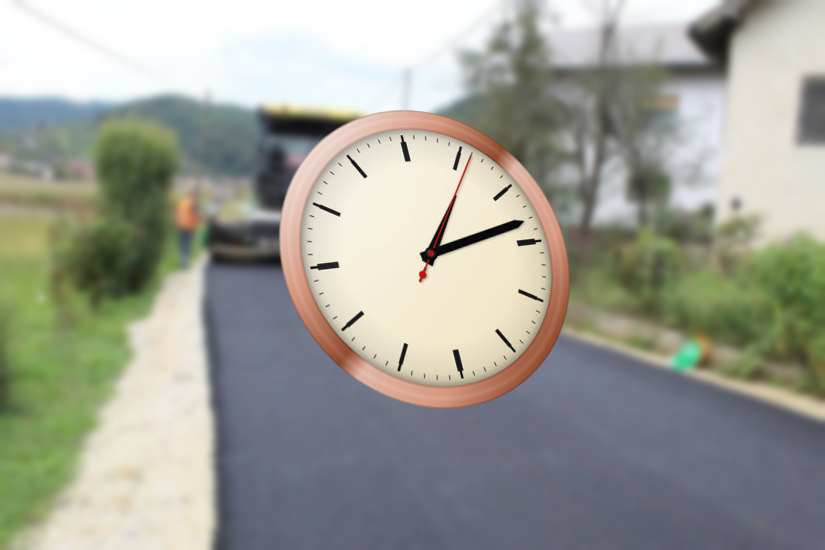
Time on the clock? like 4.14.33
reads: 1.13.06
